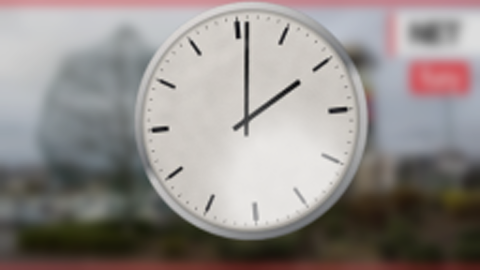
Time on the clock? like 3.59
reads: 2.01
